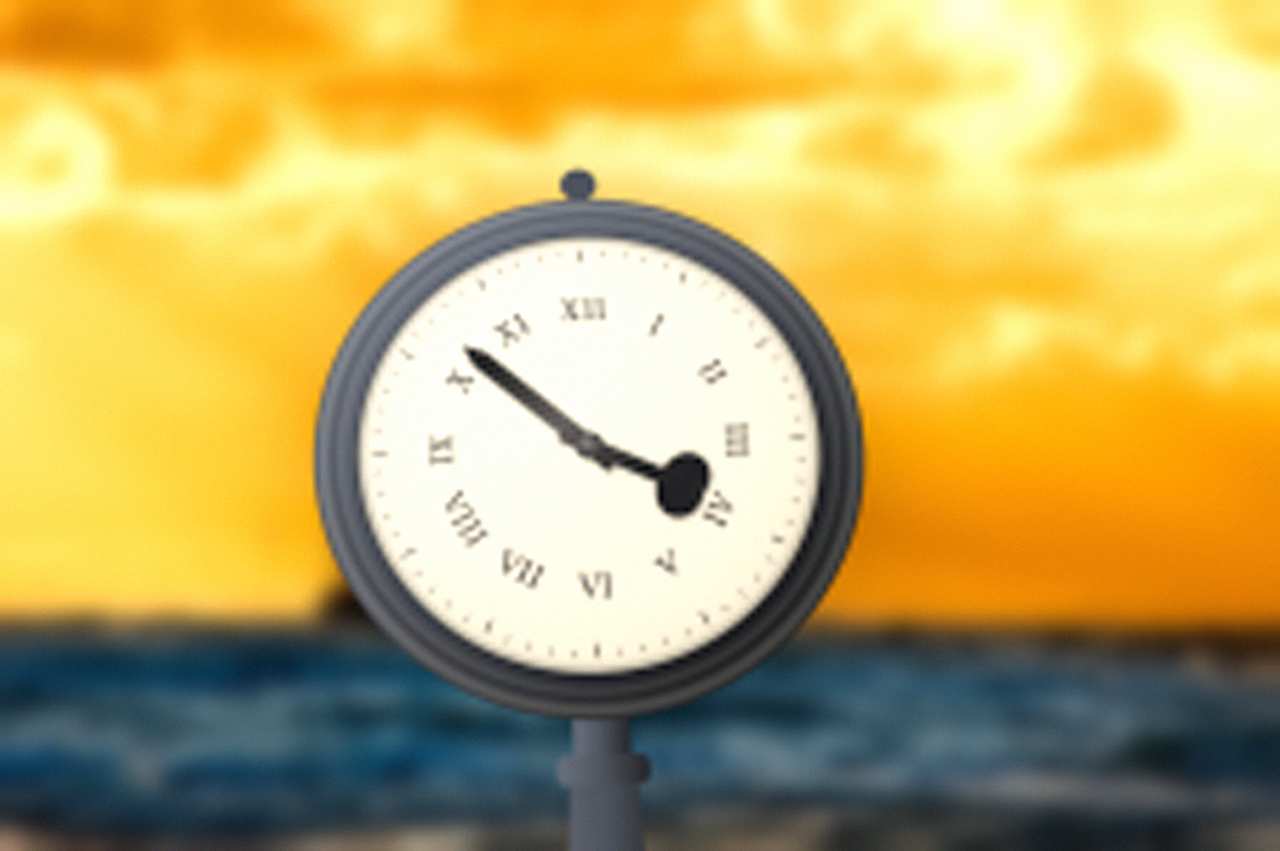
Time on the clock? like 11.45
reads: 3.52
